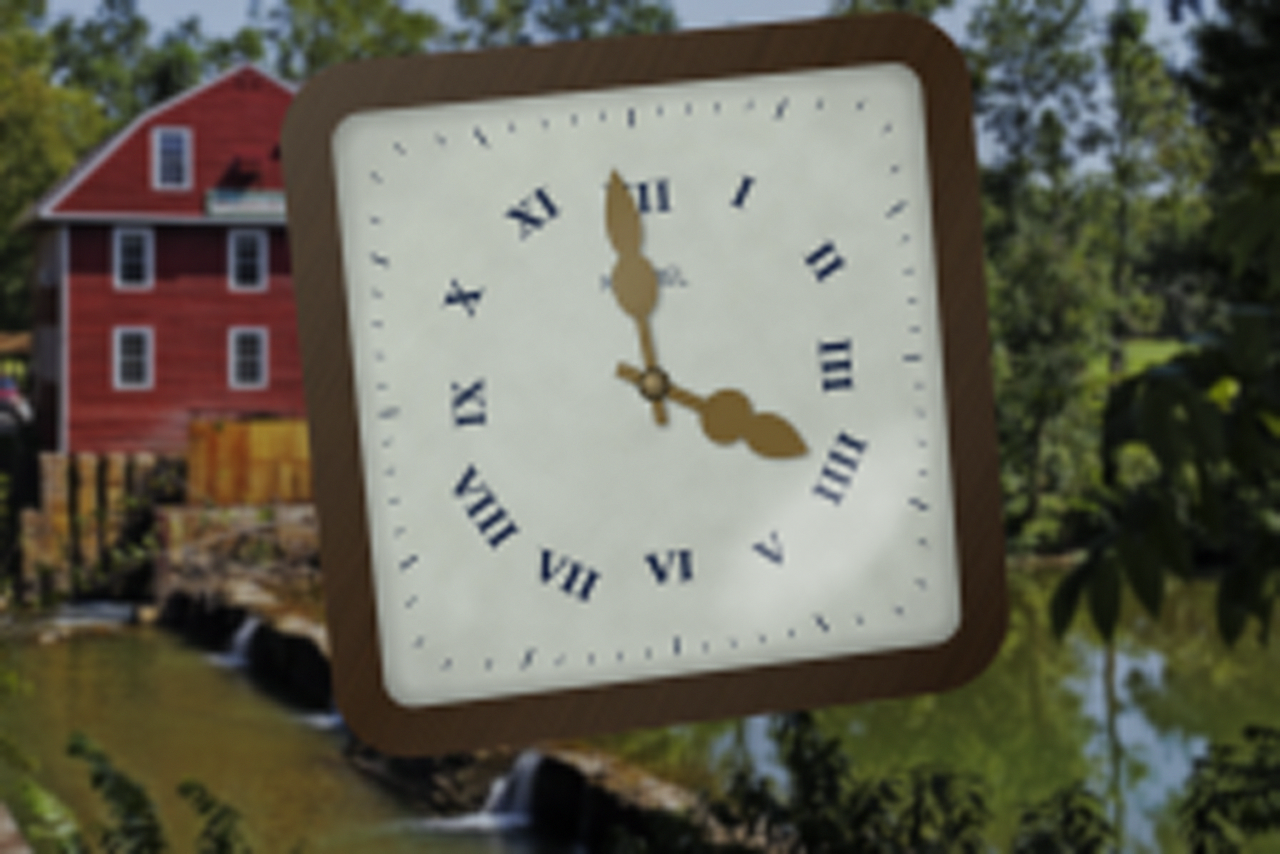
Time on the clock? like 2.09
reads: 3.59
